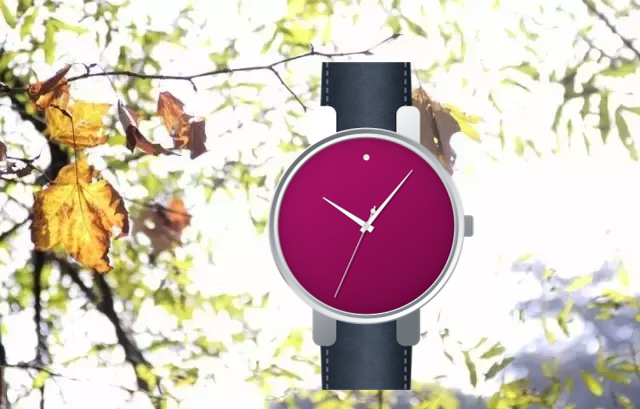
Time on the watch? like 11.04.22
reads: 10.06.34
